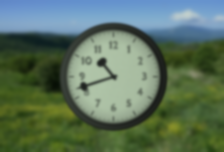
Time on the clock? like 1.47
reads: 10.42
